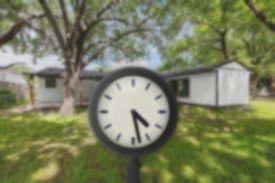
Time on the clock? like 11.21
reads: 4.28
